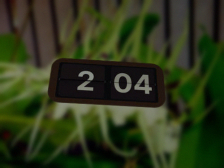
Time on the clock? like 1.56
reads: 2.04
